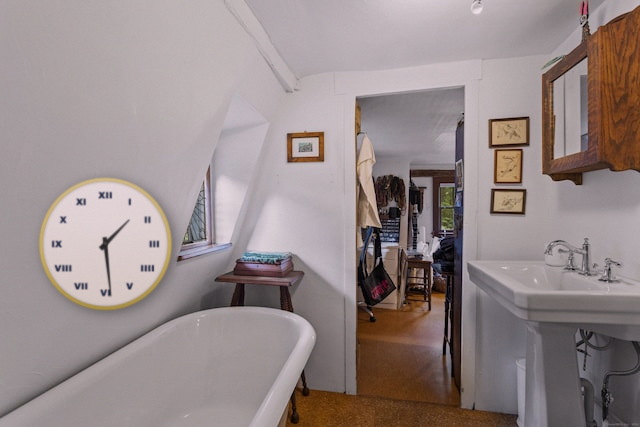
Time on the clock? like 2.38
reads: 1.29
